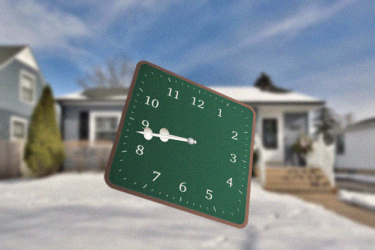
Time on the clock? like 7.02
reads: 8.43
